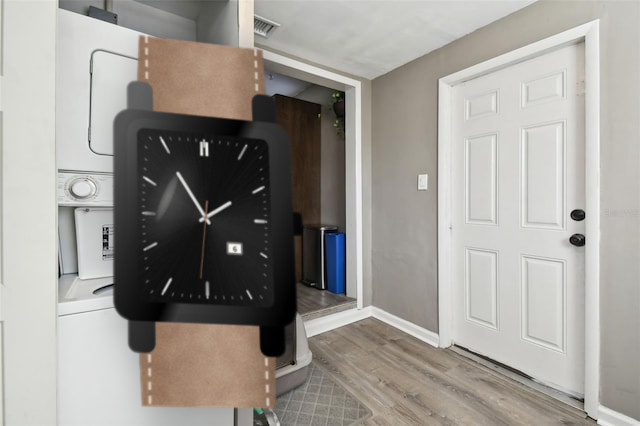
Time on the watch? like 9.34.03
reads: 1.54.31
